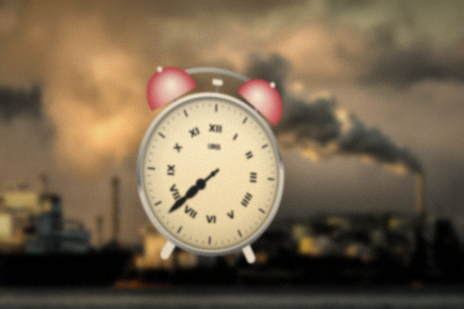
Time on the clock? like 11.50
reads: 7.38
